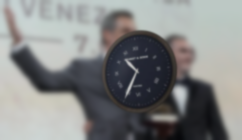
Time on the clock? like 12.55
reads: 10.35
